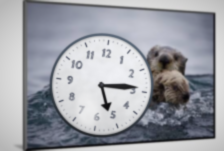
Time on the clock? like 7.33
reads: 5.14
